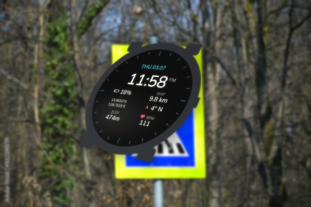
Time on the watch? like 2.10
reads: 11.58
